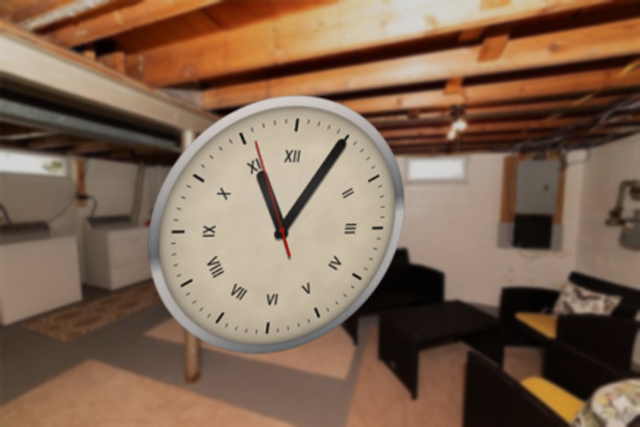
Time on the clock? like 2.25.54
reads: 11.04.56
